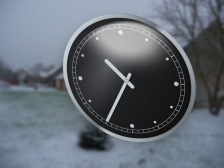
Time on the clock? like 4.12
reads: 10.35
